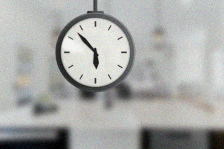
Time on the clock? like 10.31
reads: 5.53
